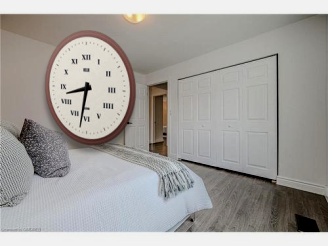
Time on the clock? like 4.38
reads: 8.32
